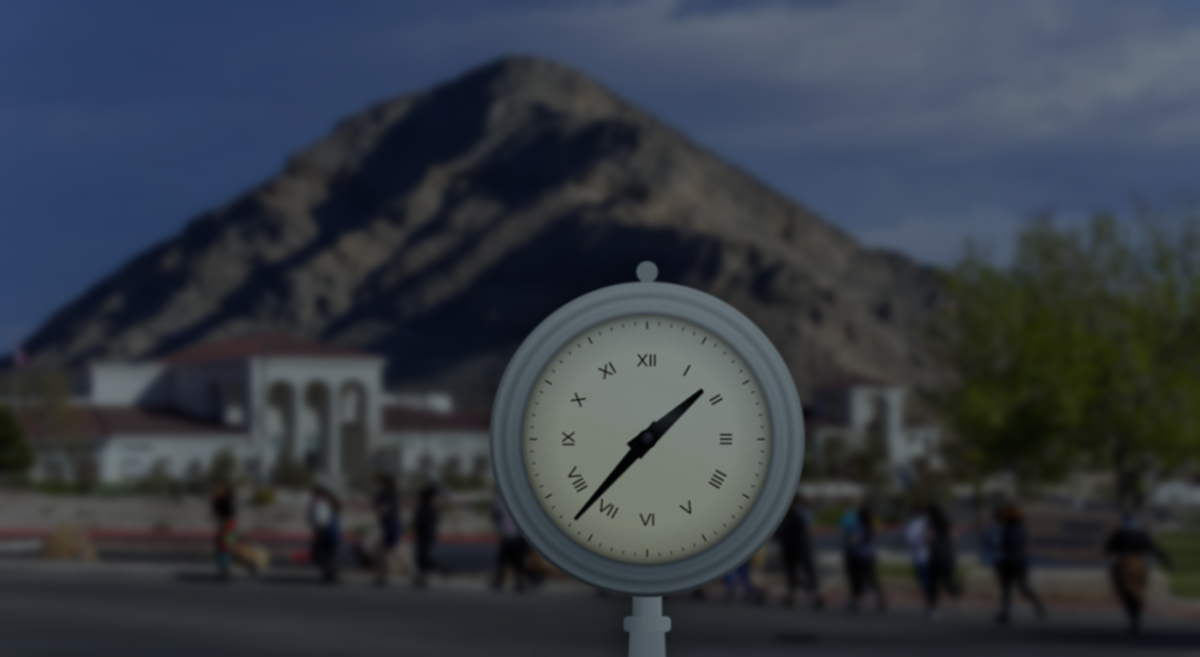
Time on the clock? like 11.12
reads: 1.37
